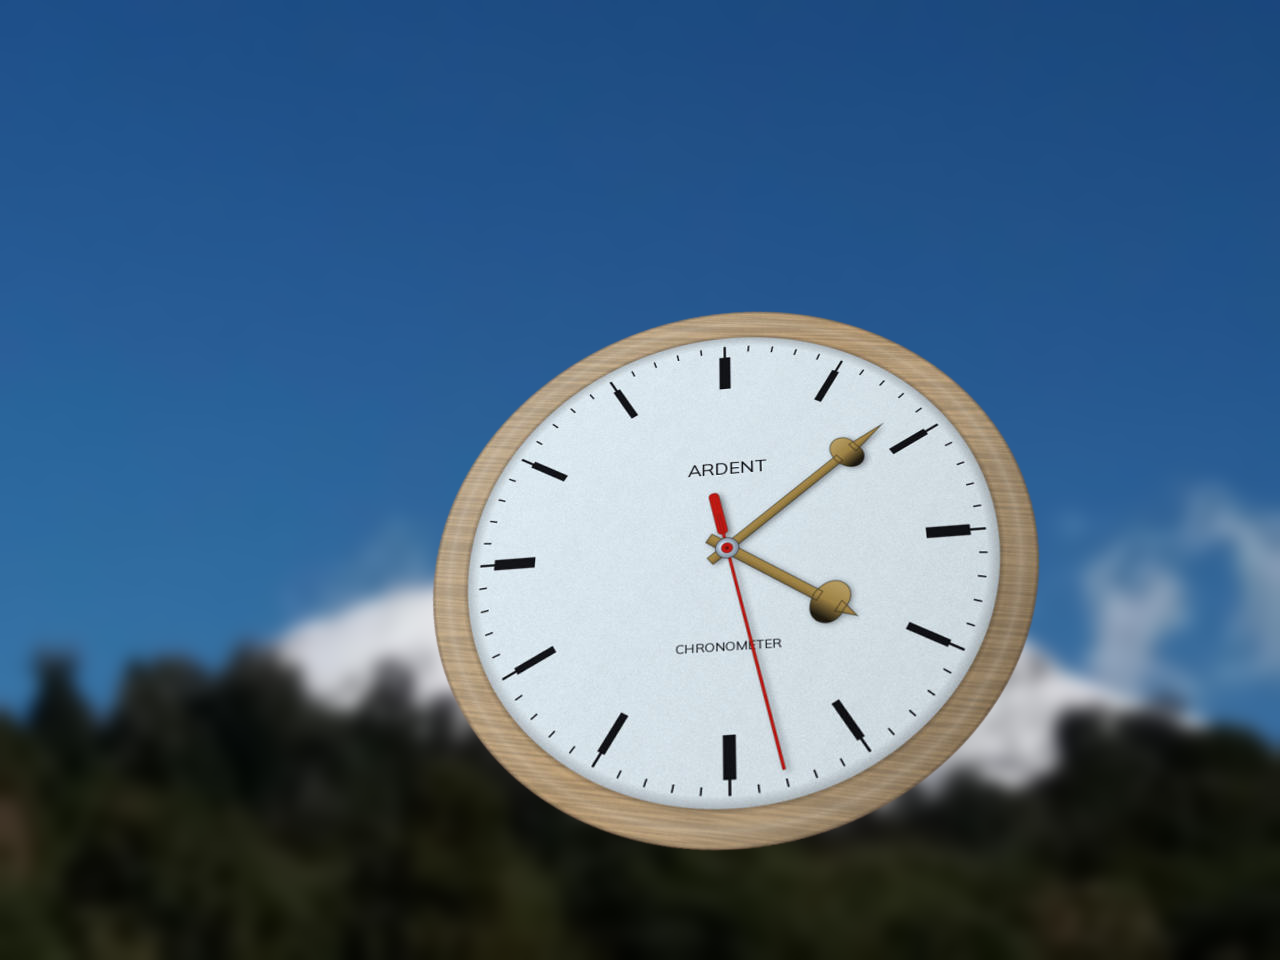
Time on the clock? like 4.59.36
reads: 4.08.28
